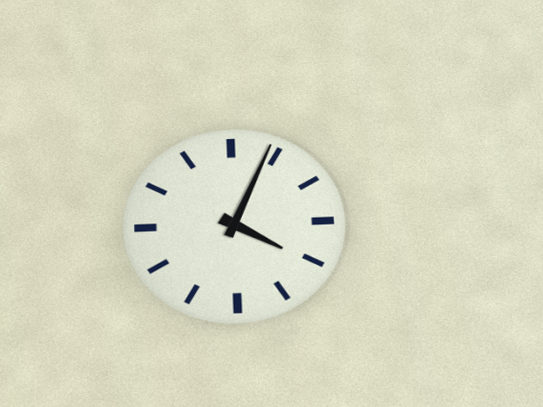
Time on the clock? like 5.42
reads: 4.04
